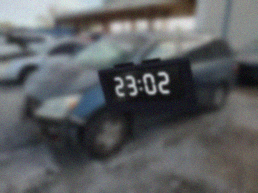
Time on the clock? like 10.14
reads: 23.02
